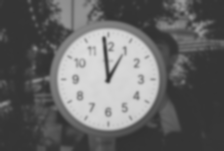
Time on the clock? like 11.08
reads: 12.59
